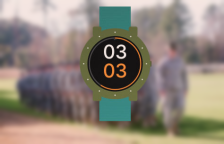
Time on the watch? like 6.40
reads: 3.03
